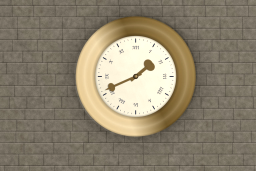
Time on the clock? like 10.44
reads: 1.41
